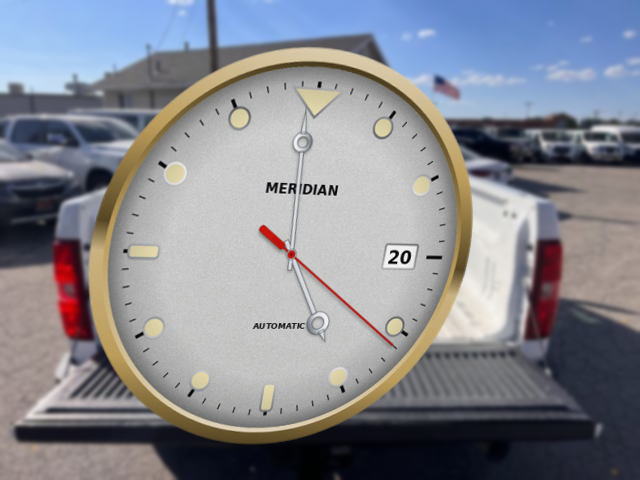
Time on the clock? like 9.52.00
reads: 4.59.21
